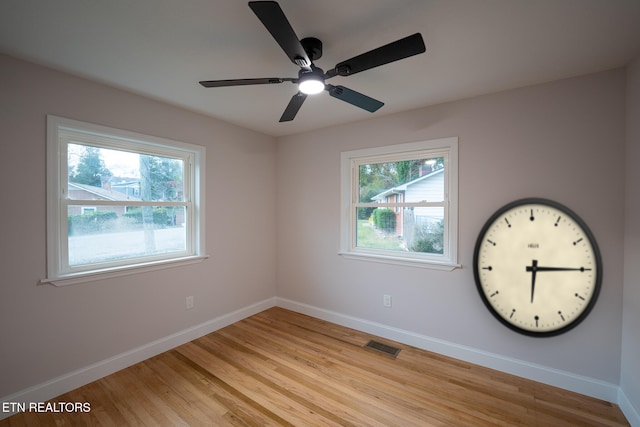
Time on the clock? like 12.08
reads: 6.15
